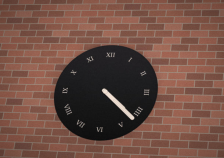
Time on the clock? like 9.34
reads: 4.22
